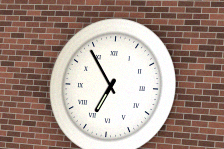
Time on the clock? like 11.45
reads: 6.54
